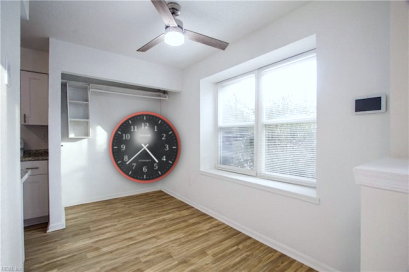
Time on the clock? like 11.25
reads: 4.38
